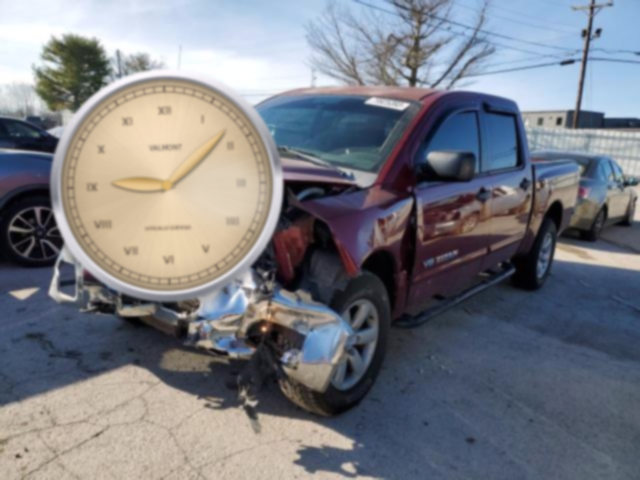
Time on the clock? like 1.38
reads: 9.08
